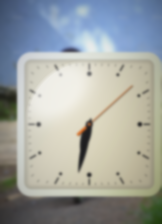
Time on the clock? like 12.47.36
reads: 6.32.08
